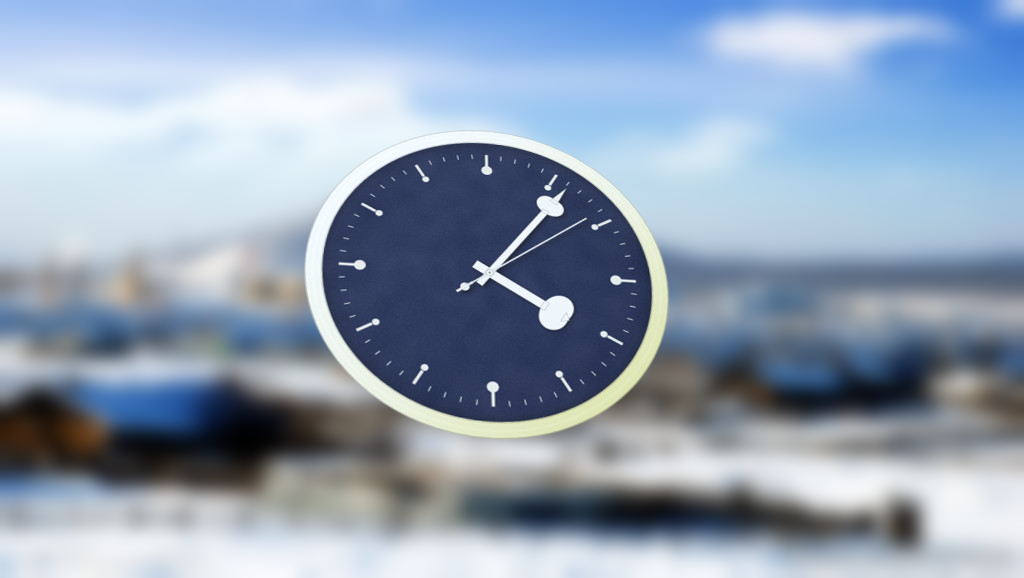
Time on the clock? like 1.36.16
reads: 4.06.09
